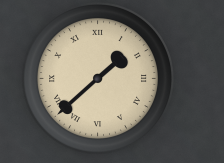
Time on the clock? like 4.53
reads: 1.38
